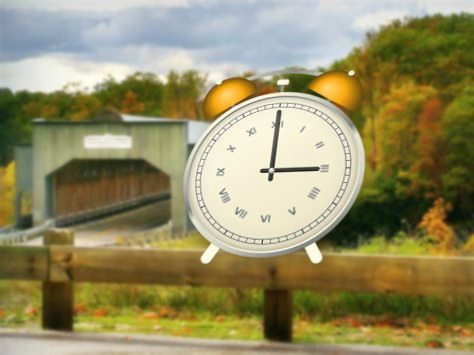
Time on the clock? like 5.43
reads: 3.00
